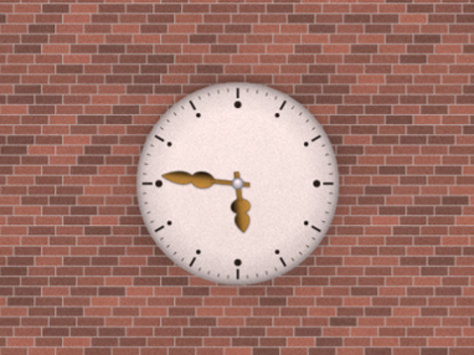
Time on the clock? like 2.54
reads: 5.46
